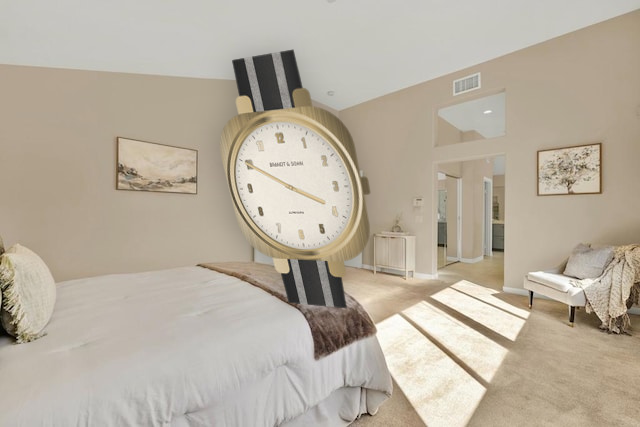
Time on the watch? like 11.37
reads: 3.50
